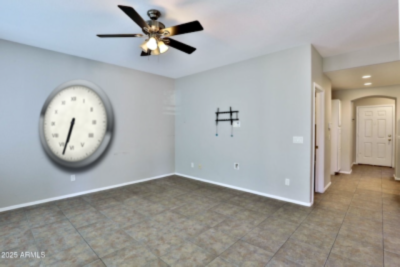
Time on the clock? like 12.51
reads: 6.33
